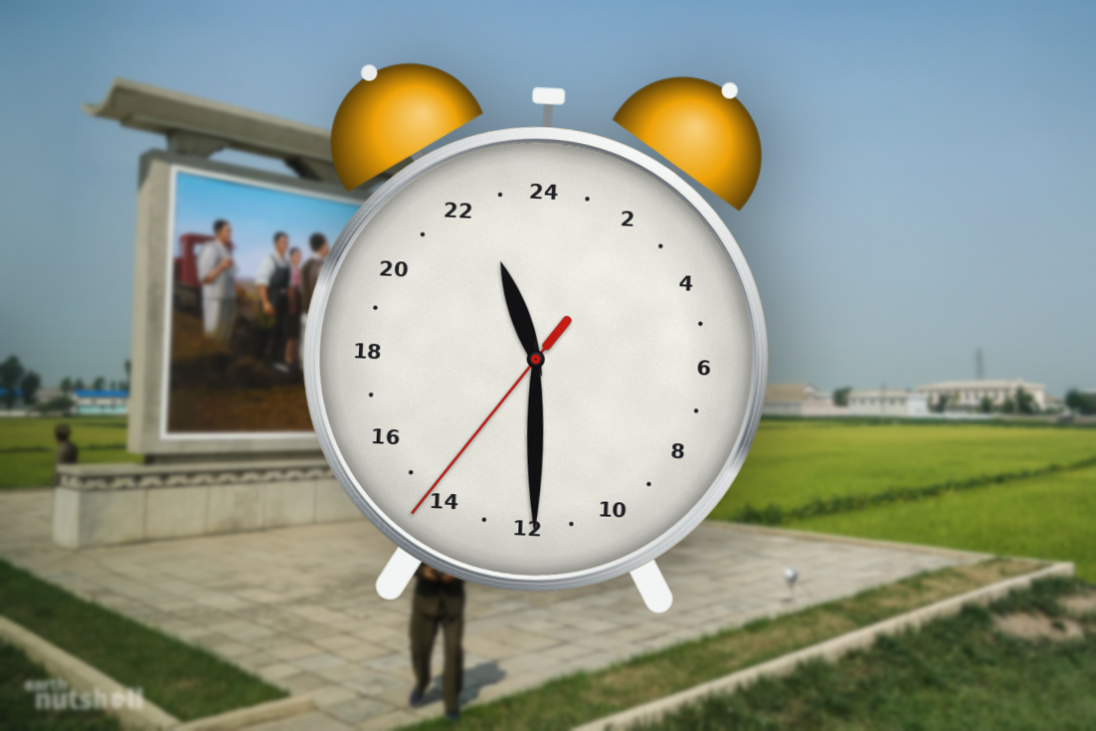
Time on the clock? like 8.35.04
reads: 22.29.36
